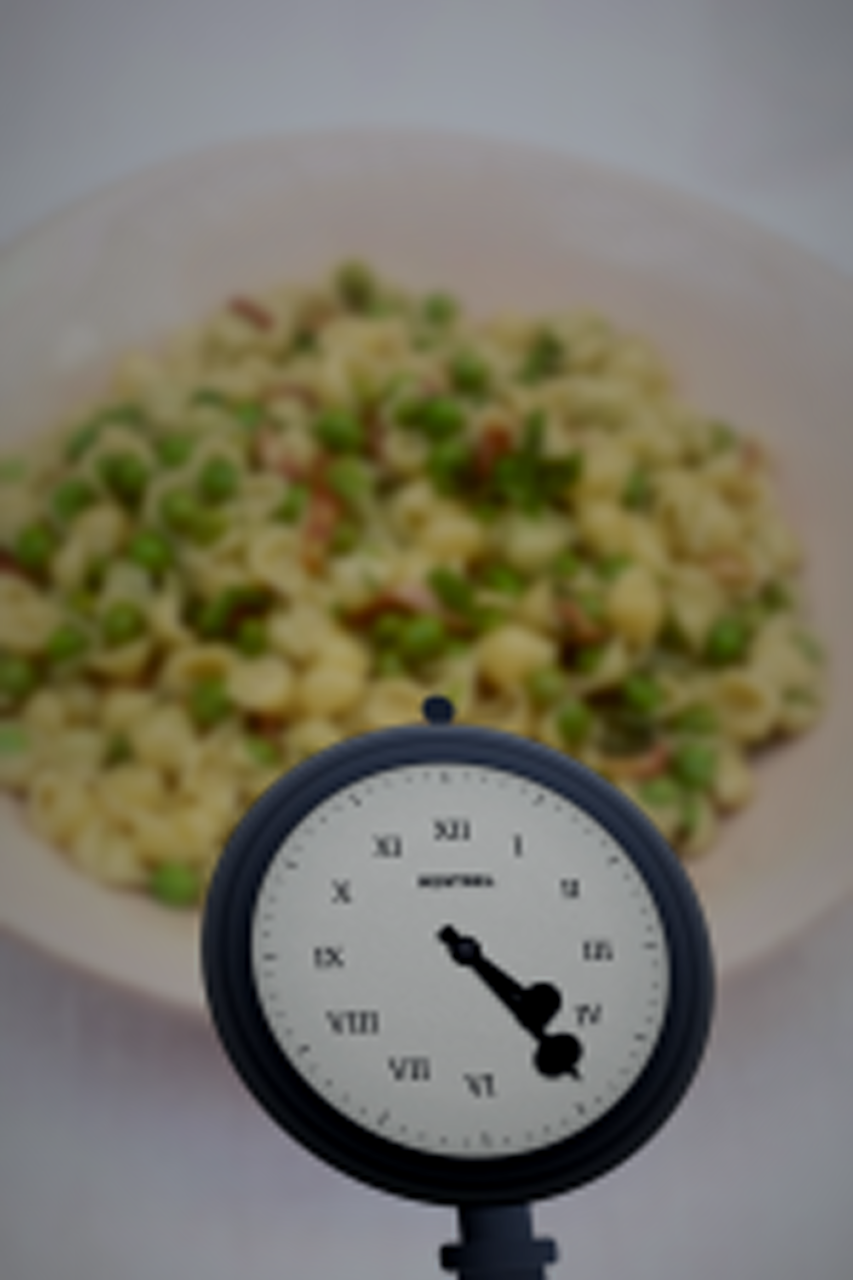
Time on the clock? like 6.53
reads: 4.24
